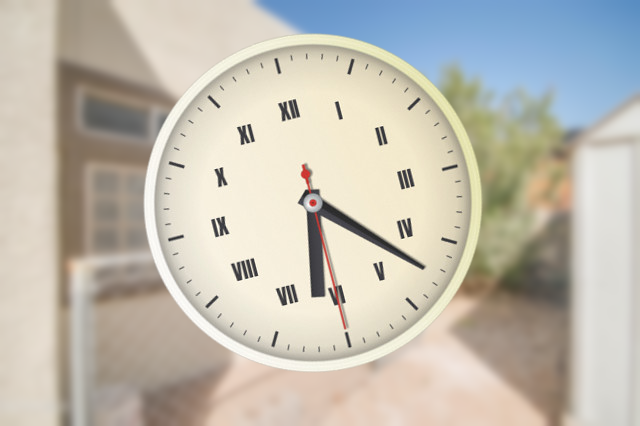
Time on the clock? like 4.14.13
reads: 6.22.30
